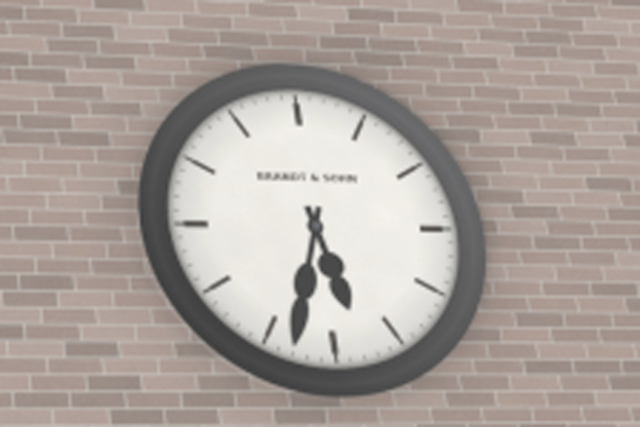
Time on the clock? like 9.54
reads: 5.33
